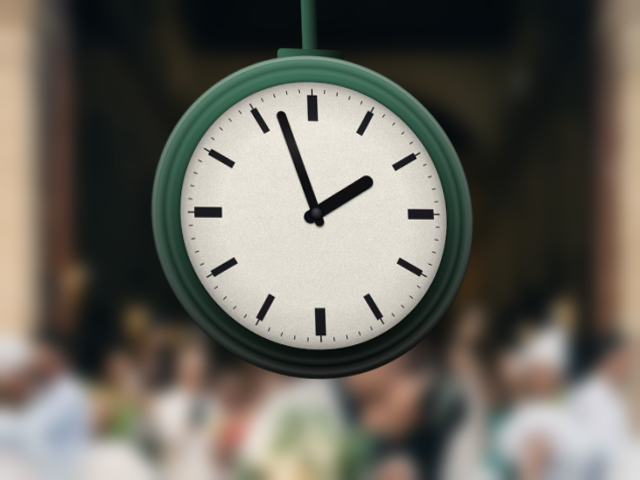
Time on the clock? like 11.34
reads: 1.57
